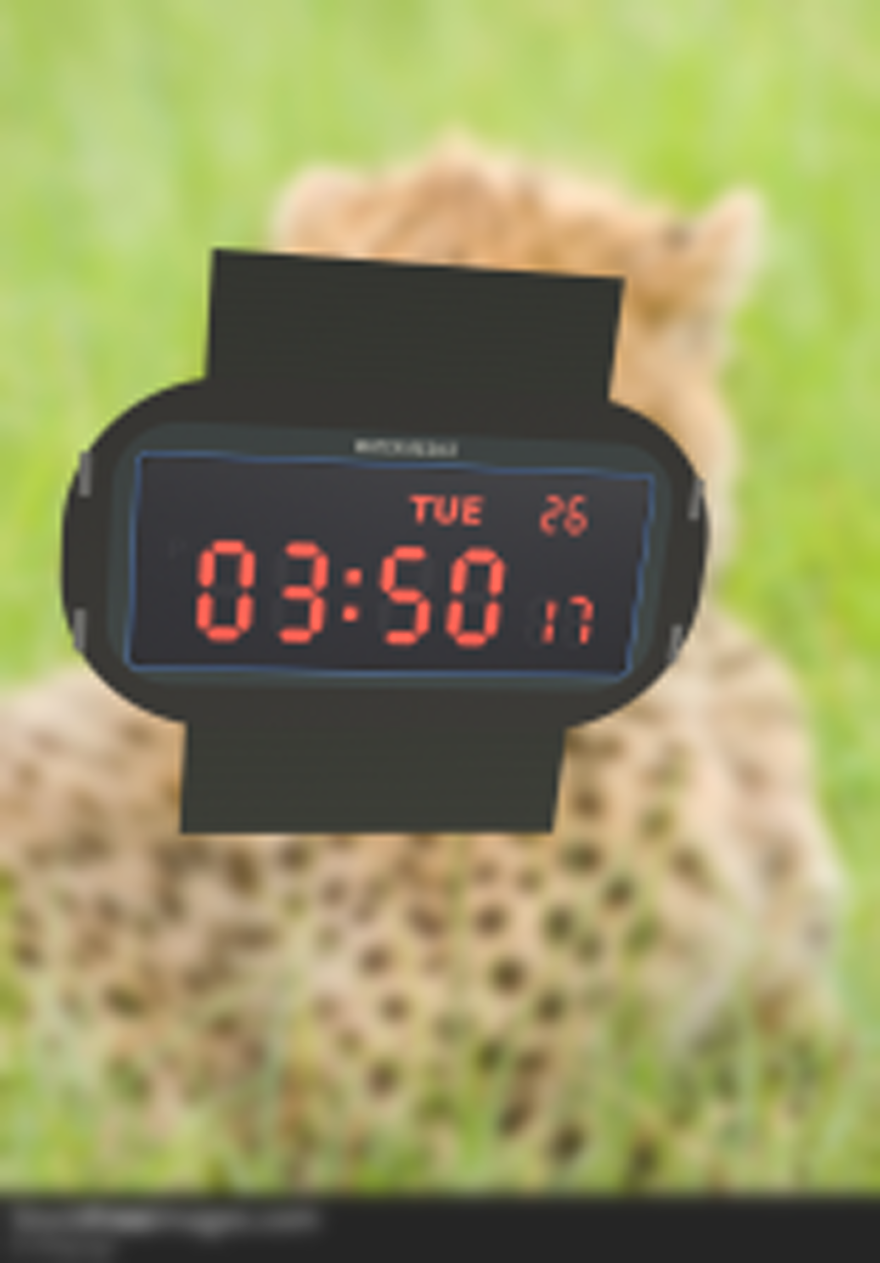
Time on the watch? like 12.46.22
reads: 3.50.17
